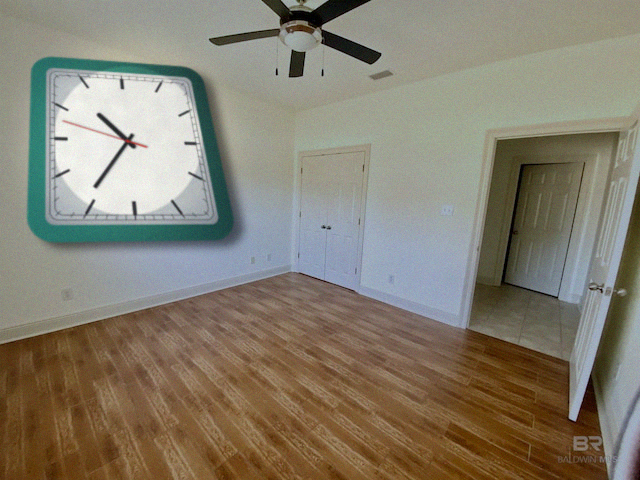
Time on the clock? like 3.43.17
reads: 10.35.48
